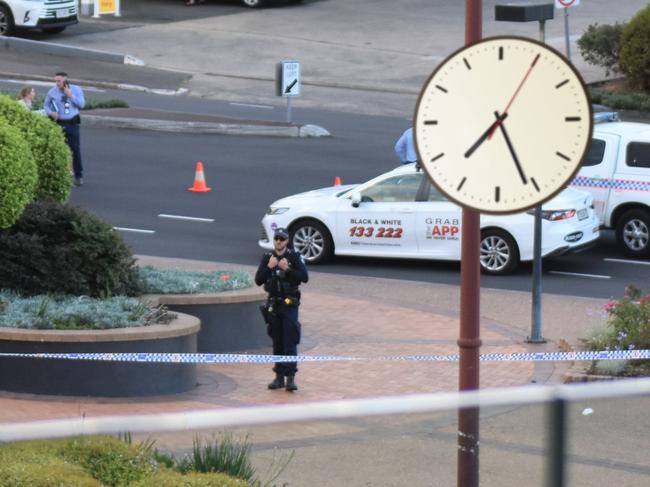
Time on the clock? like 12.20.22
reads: 7.26.05
